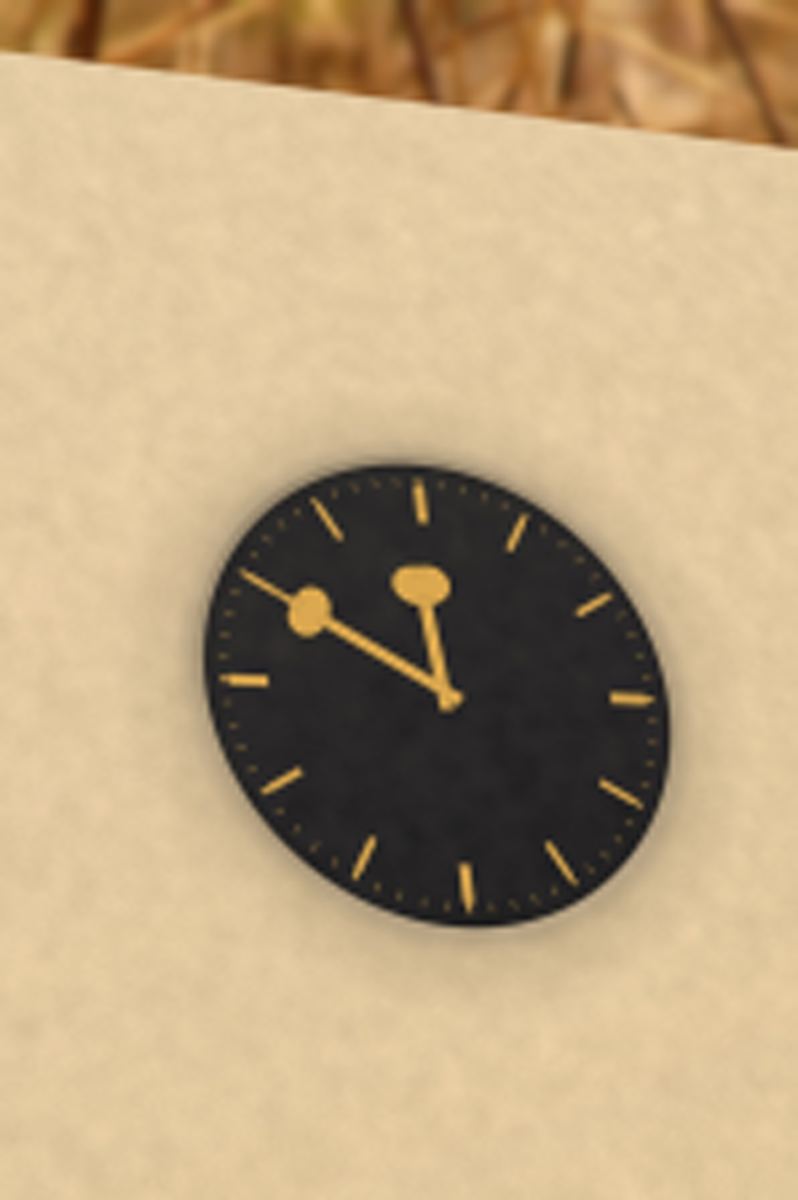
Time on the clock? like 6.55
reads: 11.50
